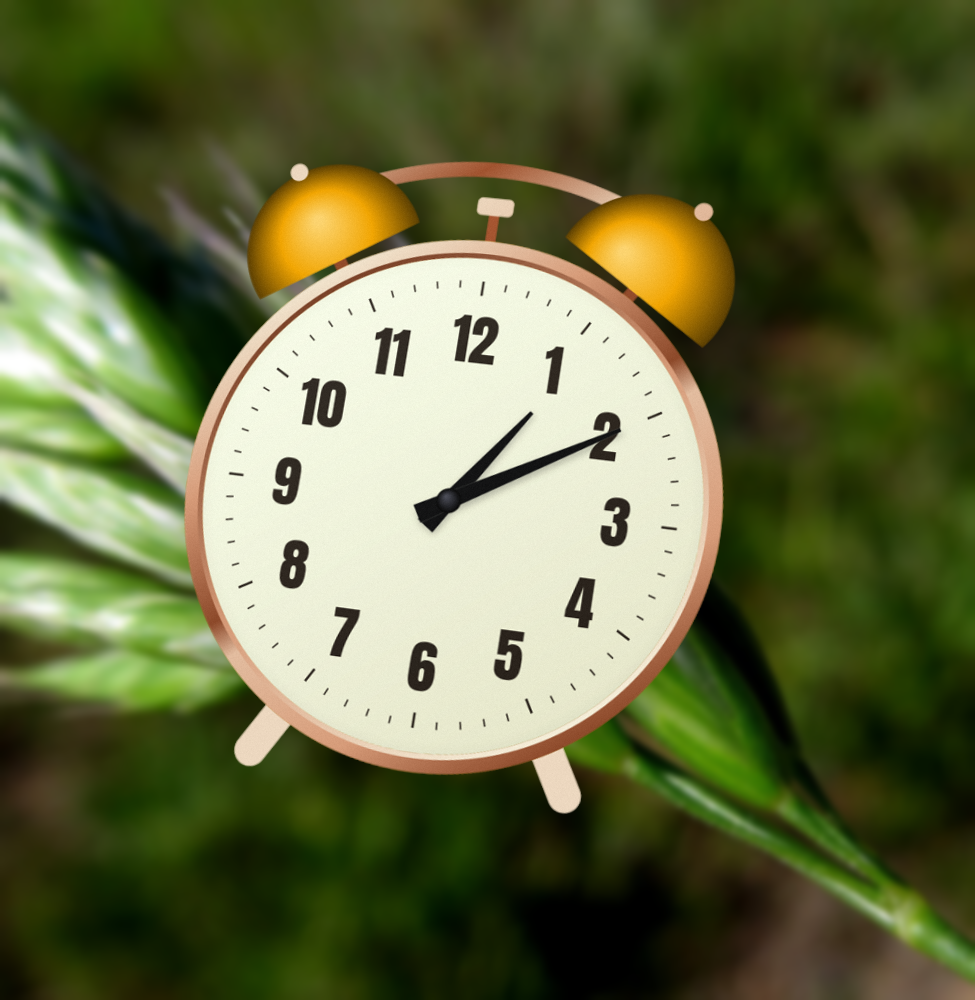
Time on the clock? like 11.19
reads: 1.10
